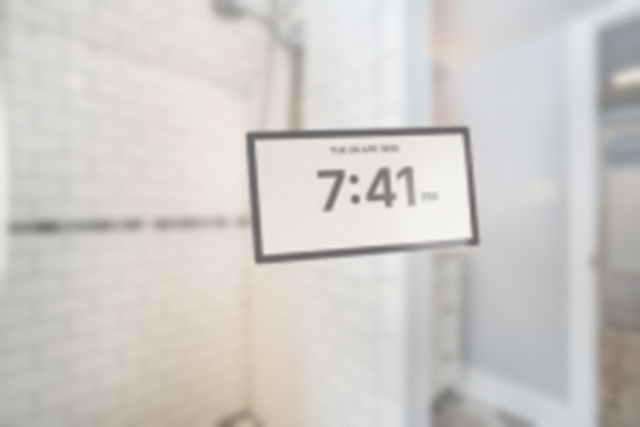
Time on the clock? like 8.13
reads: 7.41
